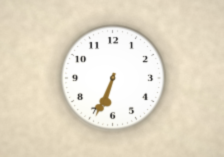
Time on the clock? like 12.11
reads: 6.34
